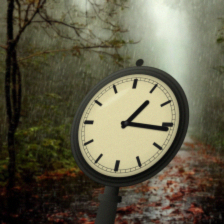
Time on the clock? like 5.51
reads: 1.16
